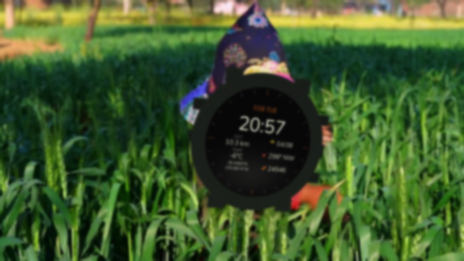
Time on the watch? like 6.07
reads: 20.57
